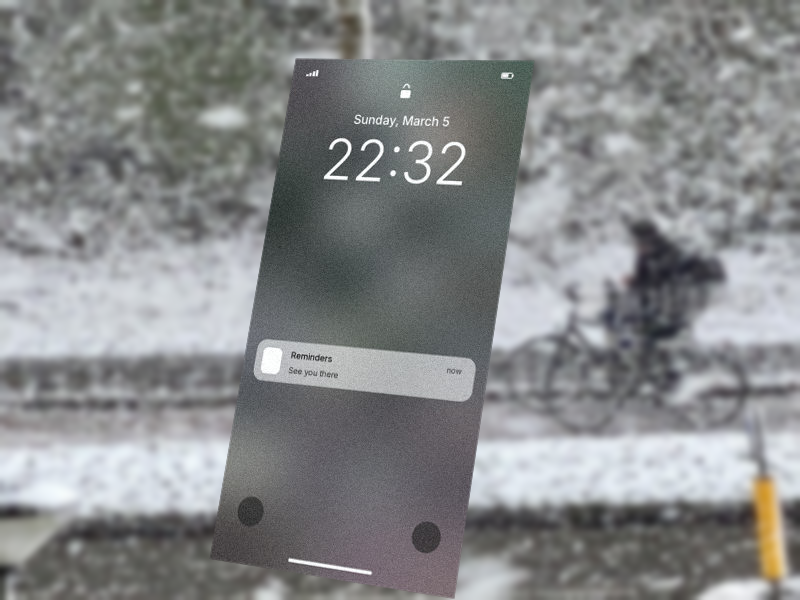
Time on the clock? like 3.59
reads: 22.32
